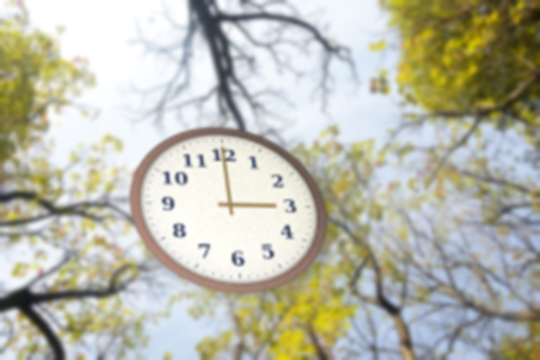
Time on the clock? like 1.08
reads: 3.00
